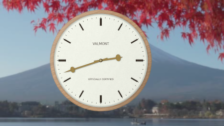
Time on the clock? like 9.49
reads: 2.42
